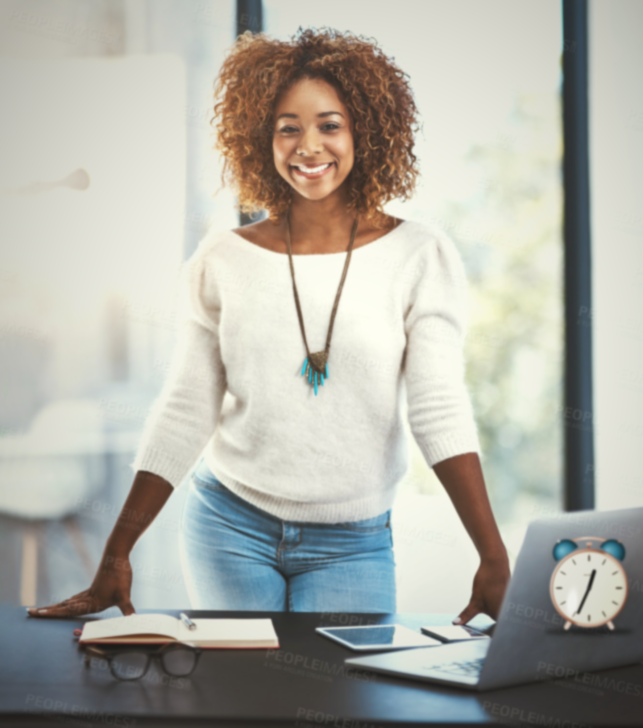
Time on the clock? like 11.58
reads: 12.34
